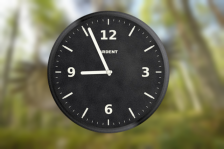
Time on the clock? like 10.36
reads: 8.56
